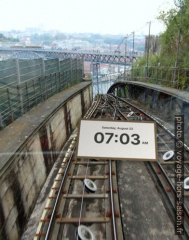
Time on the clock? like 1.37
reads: 7.03
